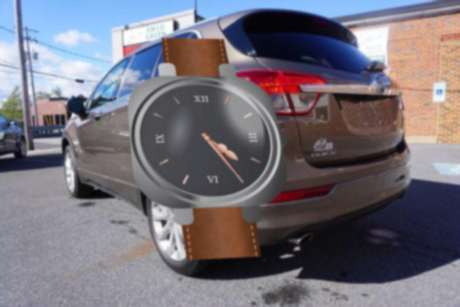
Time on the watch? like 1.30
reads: 4.25
